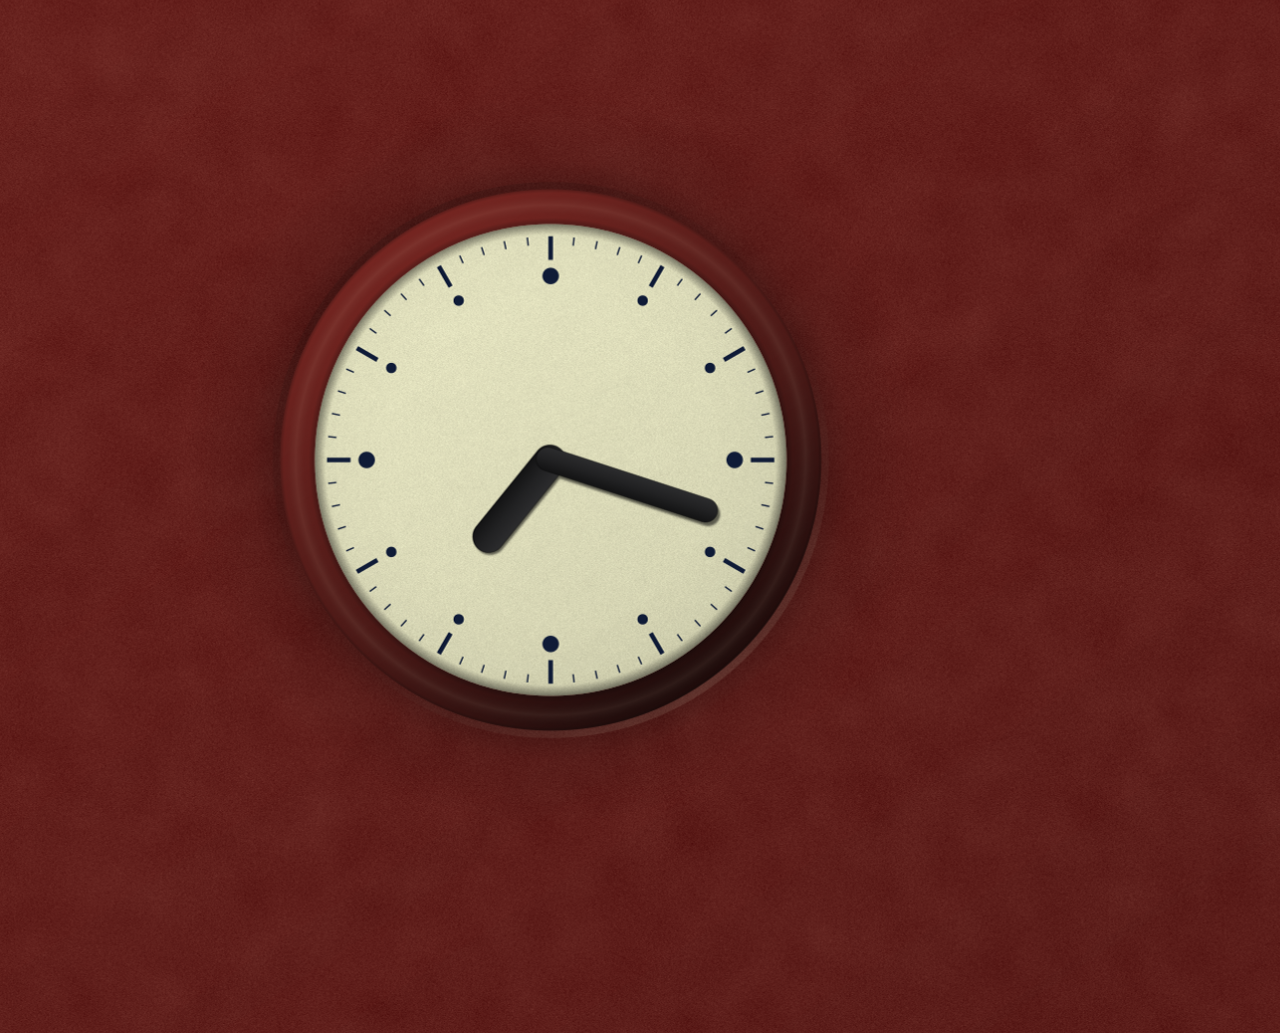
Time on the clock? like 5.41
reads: 7.18
